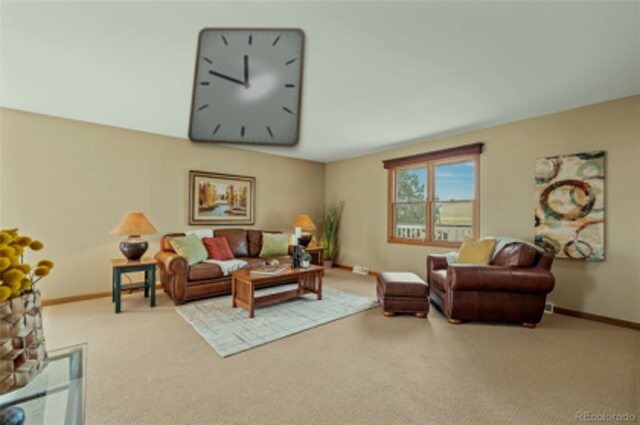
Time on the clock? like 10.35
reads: 11.48
